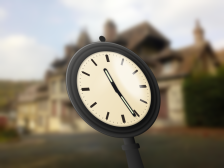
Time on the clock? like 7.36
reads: 11.26
